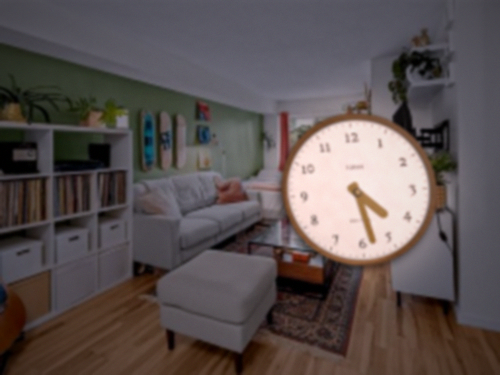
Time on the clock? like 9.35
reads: 4.28
